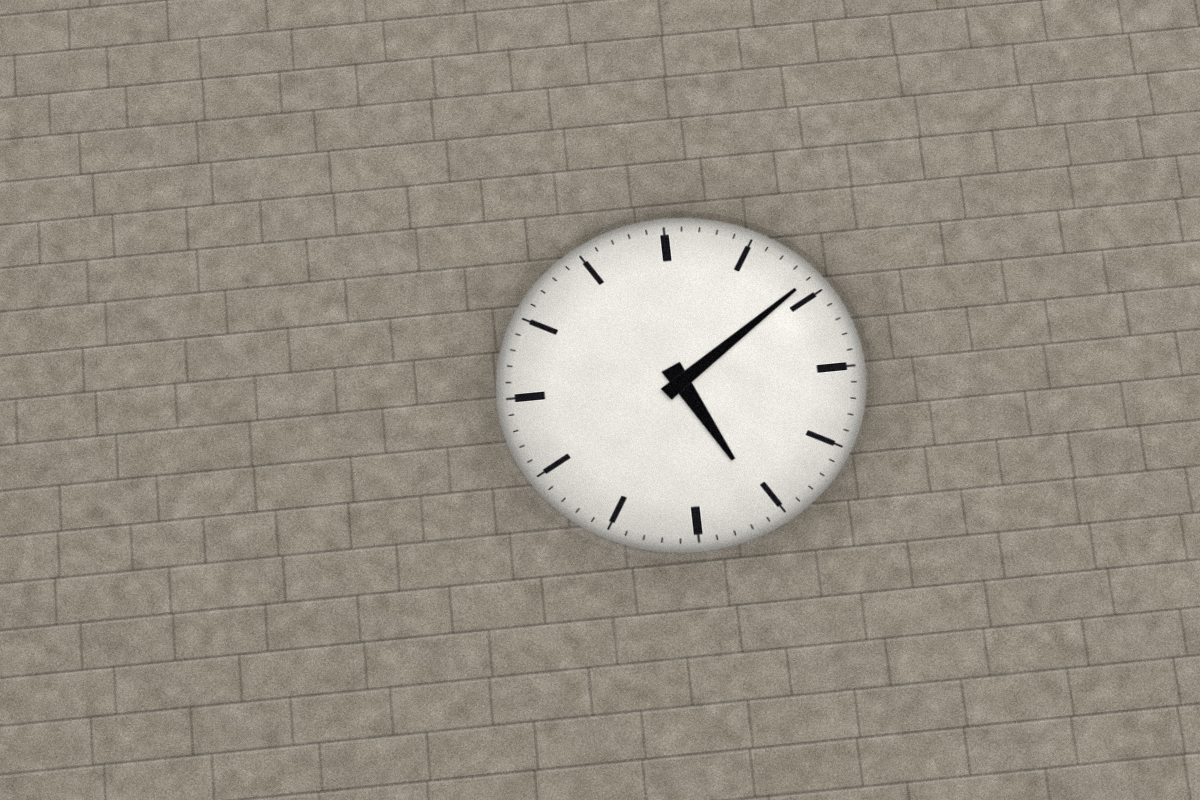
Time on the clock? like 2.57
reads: 5.09
